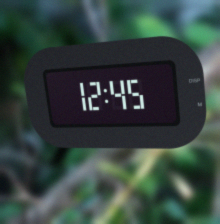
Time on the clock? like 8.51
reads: 12.45
